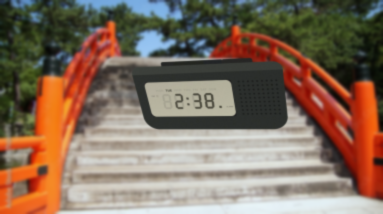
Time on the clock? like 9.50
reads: 2.38
